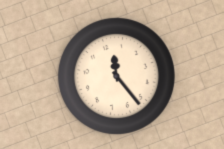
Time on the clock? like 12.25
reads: 12.27
